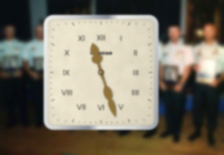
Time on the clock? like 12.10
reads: 11.27
